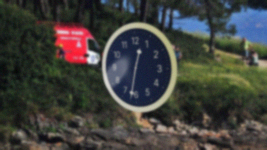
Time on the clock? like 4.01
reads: 12.32
